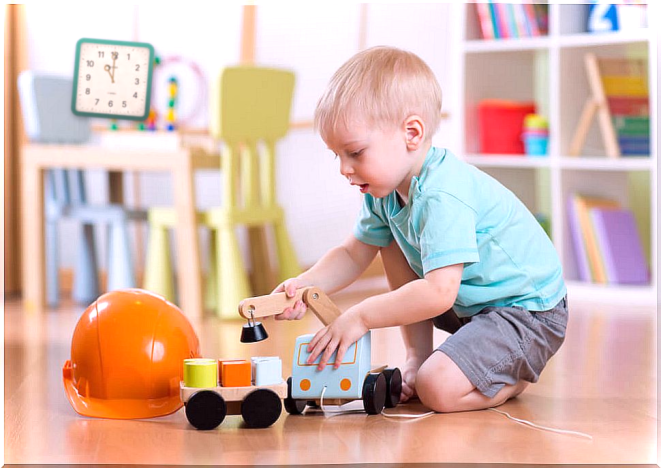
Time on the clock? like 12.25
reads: 11.00
